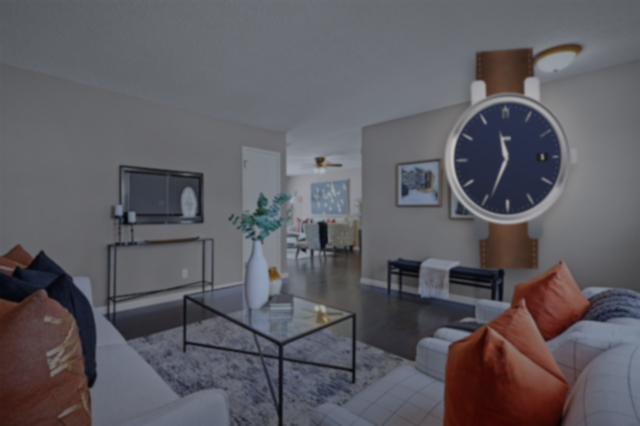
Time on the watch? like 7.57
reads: 11.34
